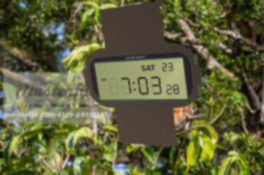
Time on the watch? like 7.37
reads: 7.03
